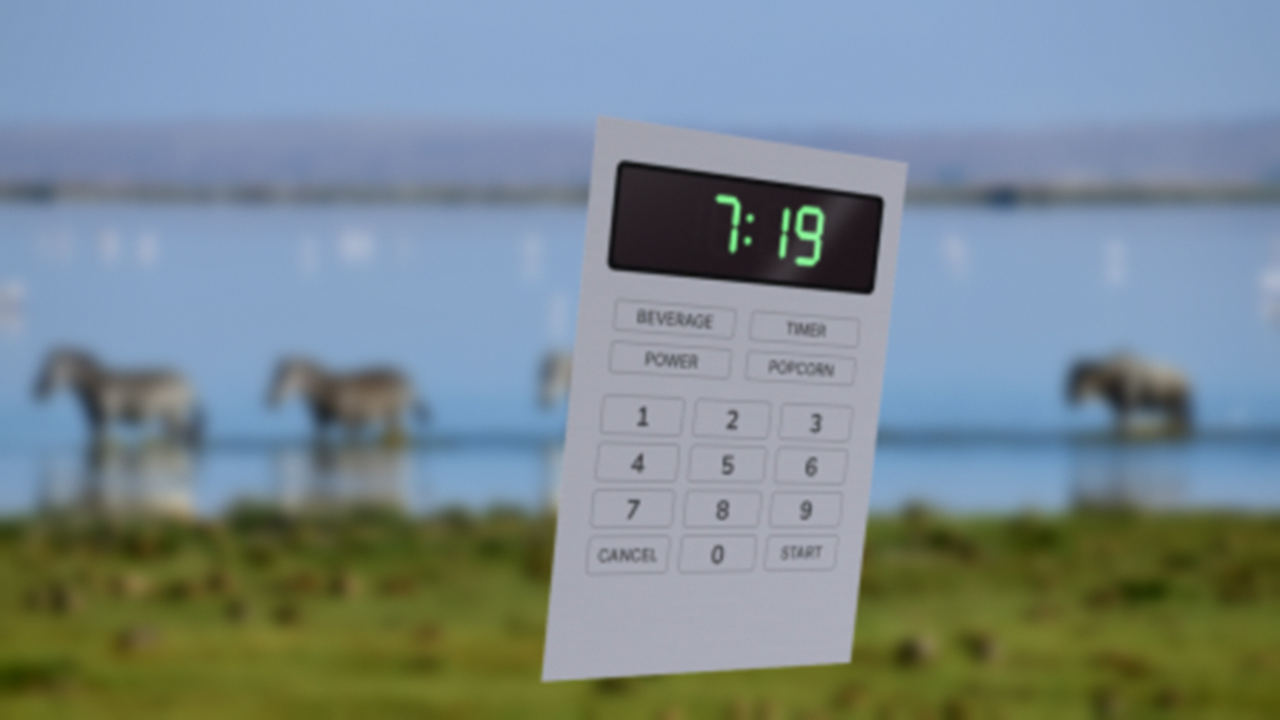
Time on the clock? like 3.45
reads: 7.19
